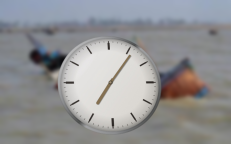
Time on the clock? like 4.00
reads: 7.06
